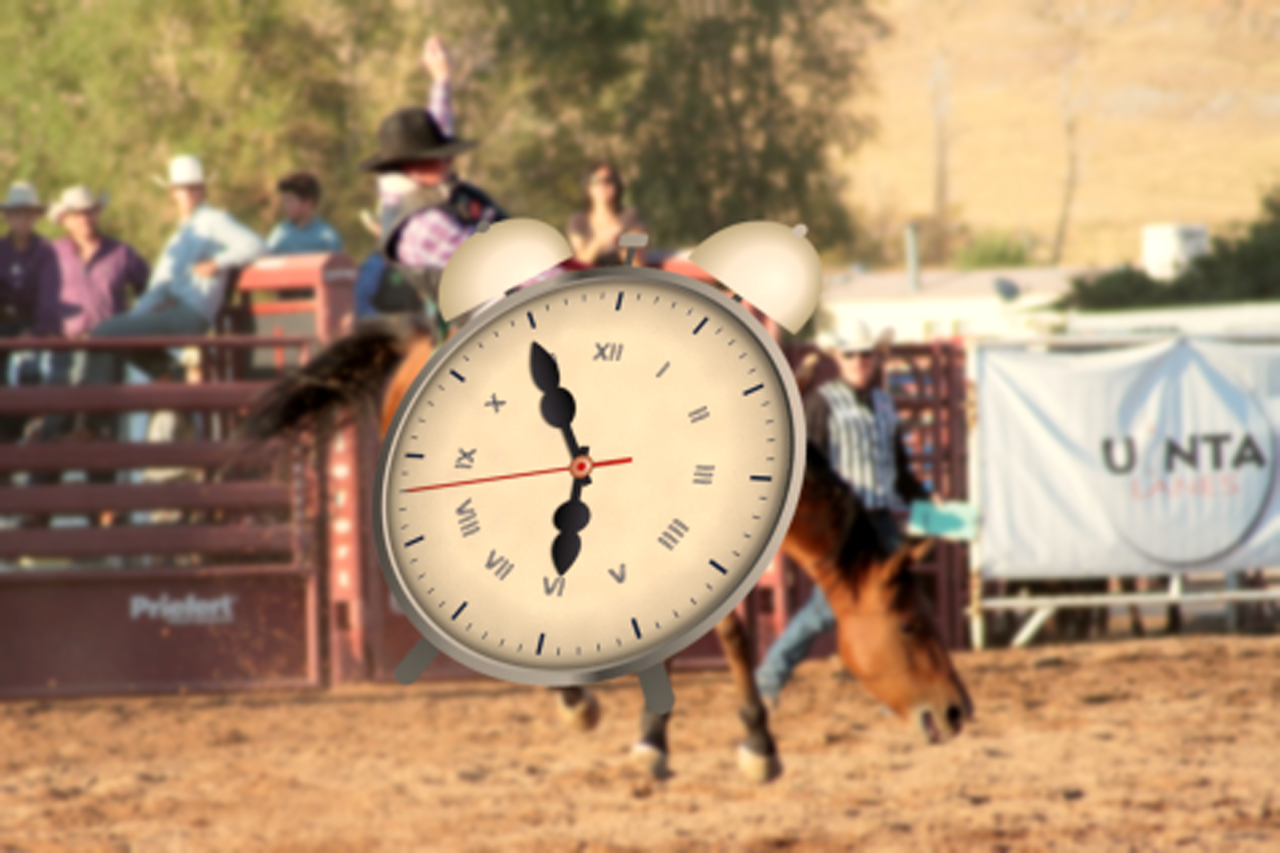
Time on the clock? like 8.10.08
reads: 5.54.43
